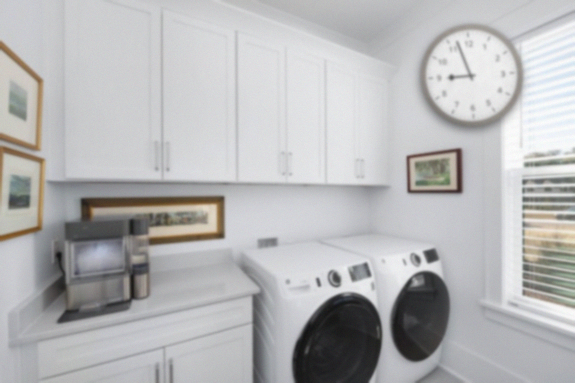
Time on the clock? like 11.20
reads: 8.57
